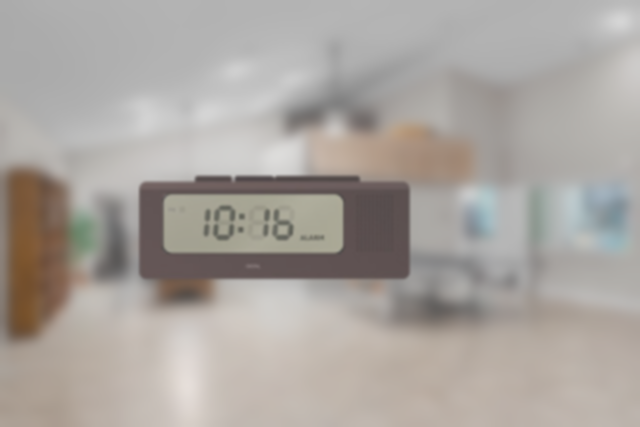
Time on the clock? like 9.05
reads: 10.16
